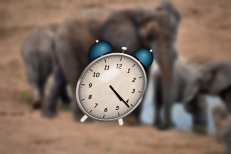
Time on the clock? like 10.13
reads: 4.21
